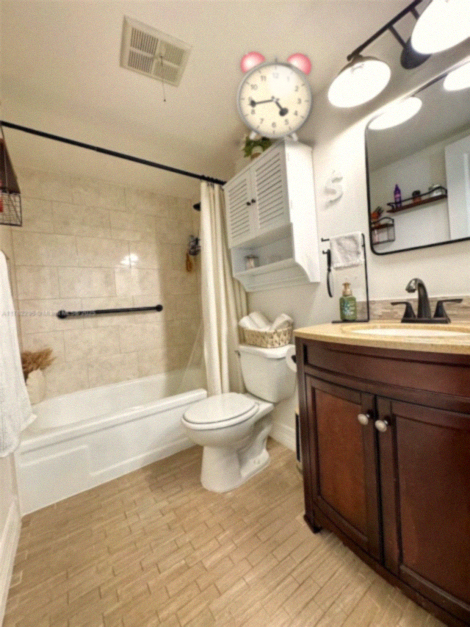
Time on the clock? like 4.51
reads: 4.43
